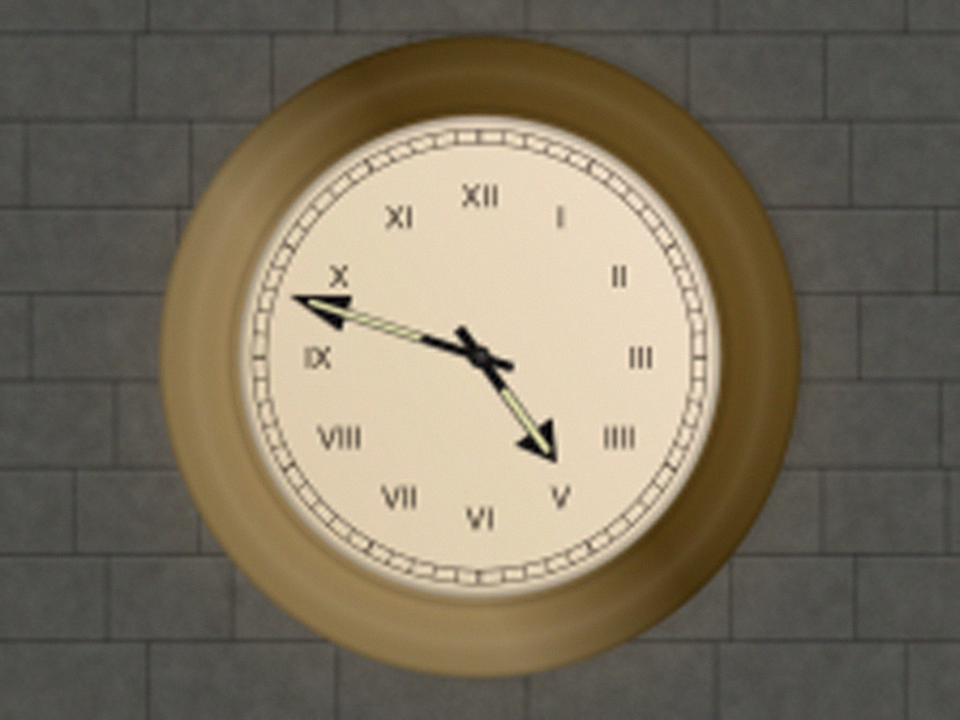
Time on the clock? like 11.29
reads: 4.48
